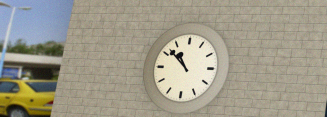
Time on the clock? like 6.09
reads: 10.52
